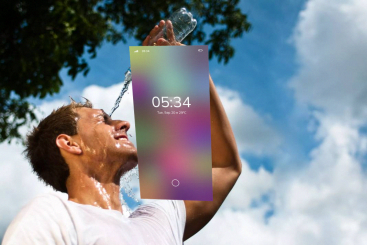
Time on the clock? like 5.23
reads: 5.34
